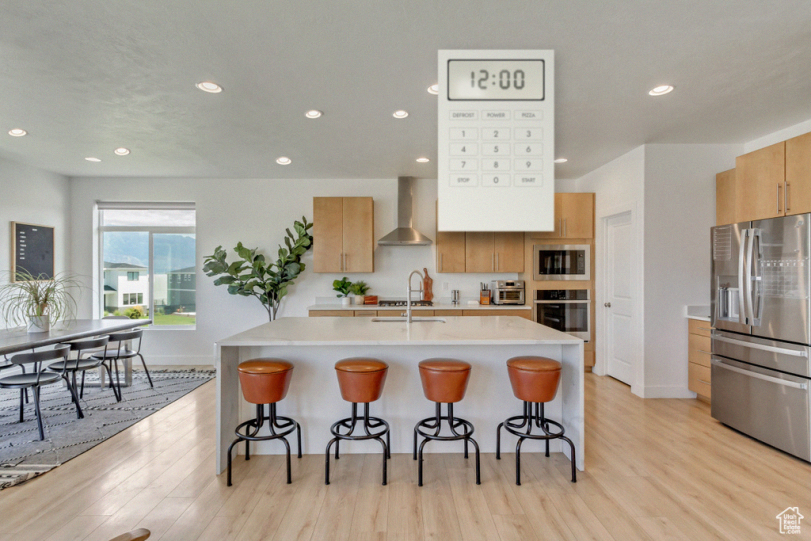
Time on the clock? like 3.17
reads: 12.00
